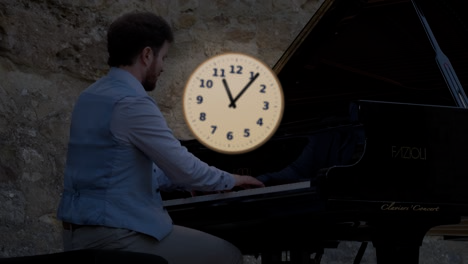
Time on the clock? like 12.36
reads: 11.06
